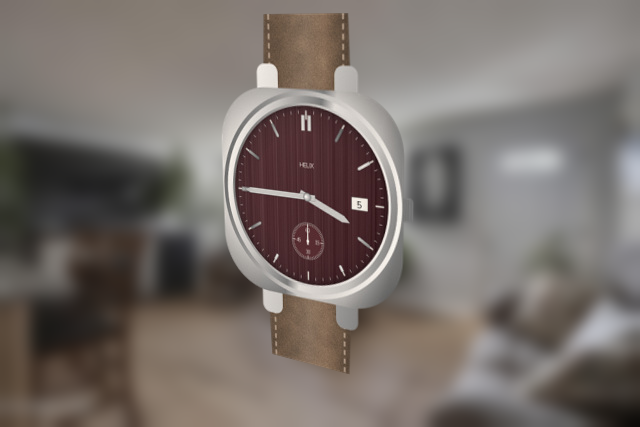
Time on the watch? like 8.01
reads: 3.45
